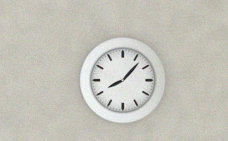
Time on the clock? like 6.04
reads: 8.07
